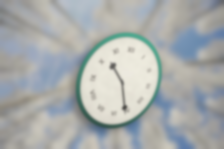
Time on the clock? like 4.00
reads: 10.26
